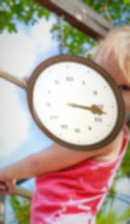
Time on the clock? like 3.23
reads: 3.17
